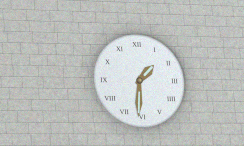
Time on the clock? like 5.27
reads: 1.31
